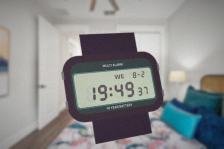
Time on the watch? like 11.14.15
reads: 19.49.37
